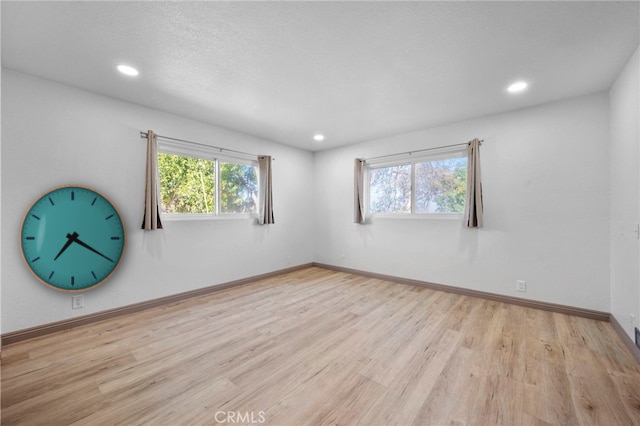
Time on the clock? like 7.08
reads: 7.20
